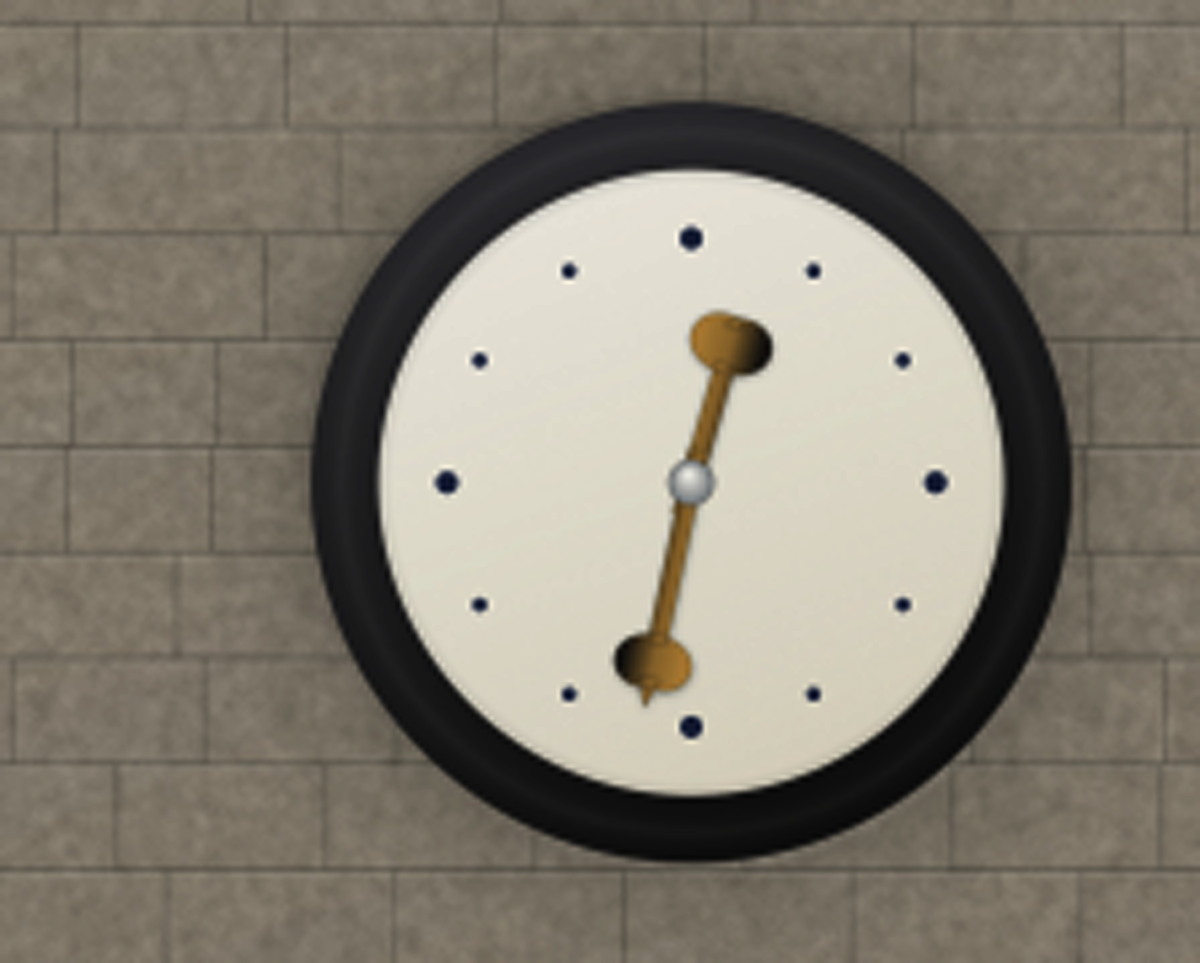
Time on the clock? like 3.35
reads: 12.32
